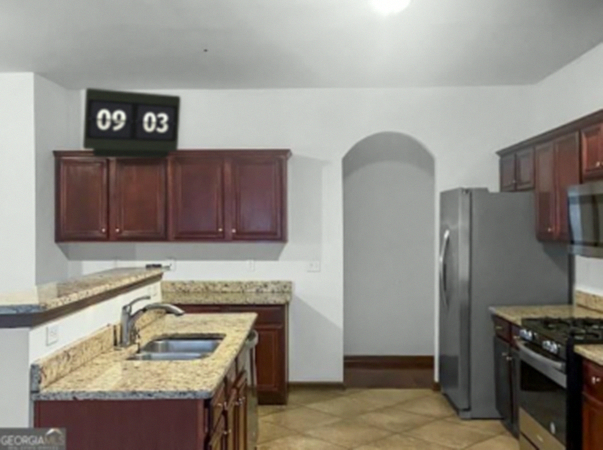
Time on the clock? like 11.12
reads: 9.03
